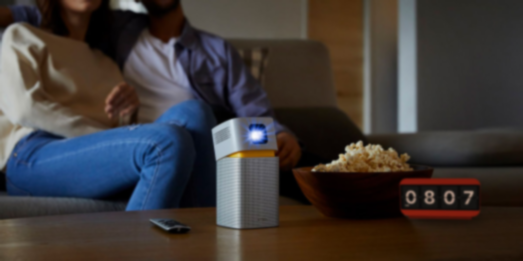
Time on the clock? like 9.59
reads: 8.07
